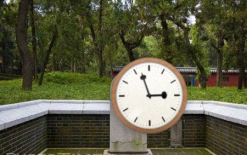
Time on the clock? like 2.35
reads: 2.57
